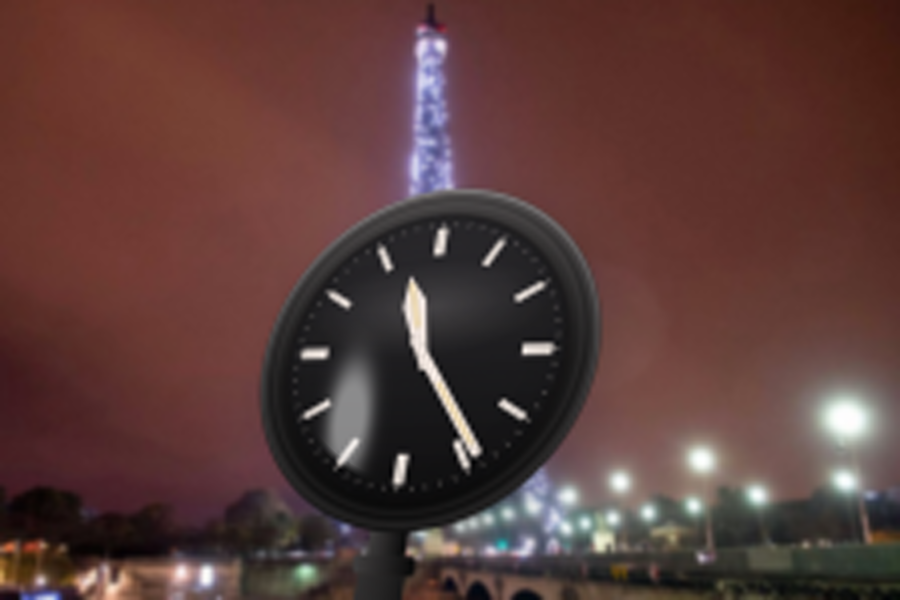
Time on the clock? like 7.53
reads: 11.24
